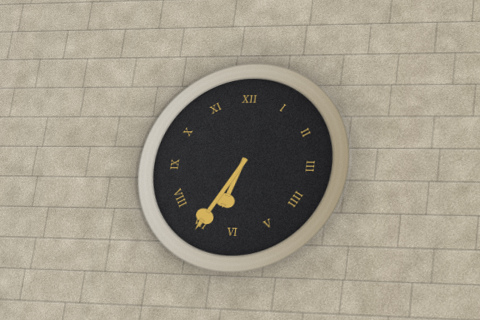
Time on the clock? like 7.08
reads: 6.35
